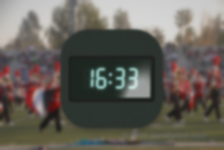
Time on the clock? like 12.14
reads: 16.33
